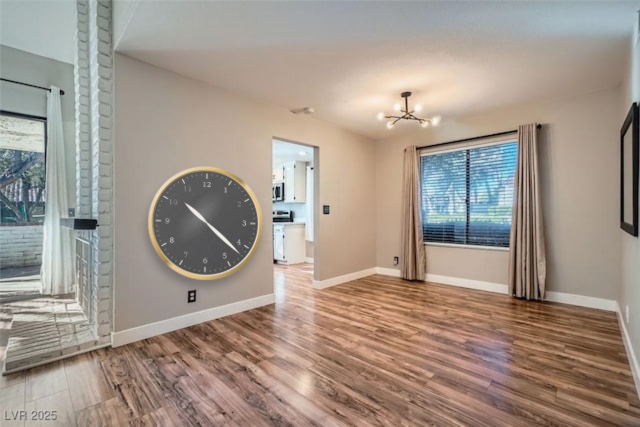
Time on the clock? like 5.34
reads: 10.22
